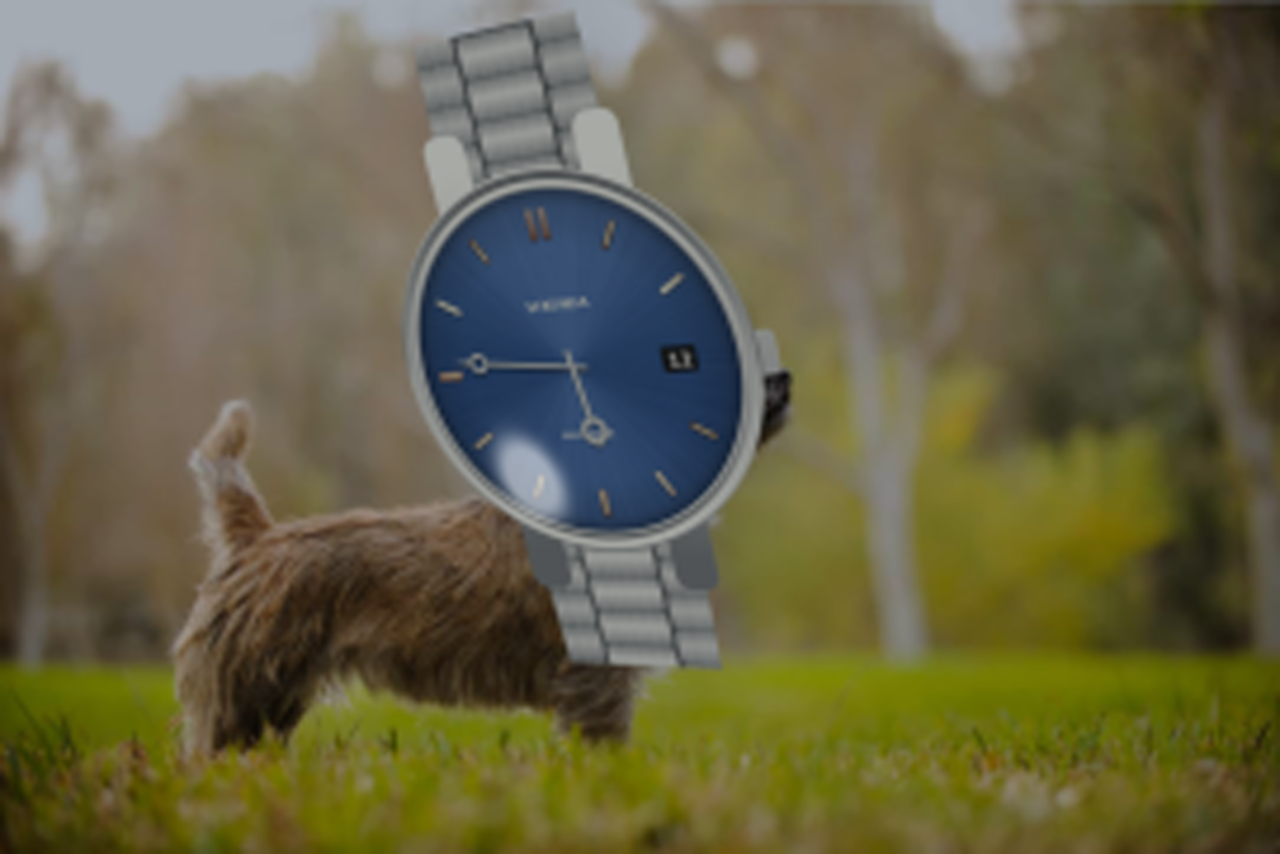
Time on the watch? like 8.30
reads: 5.46
